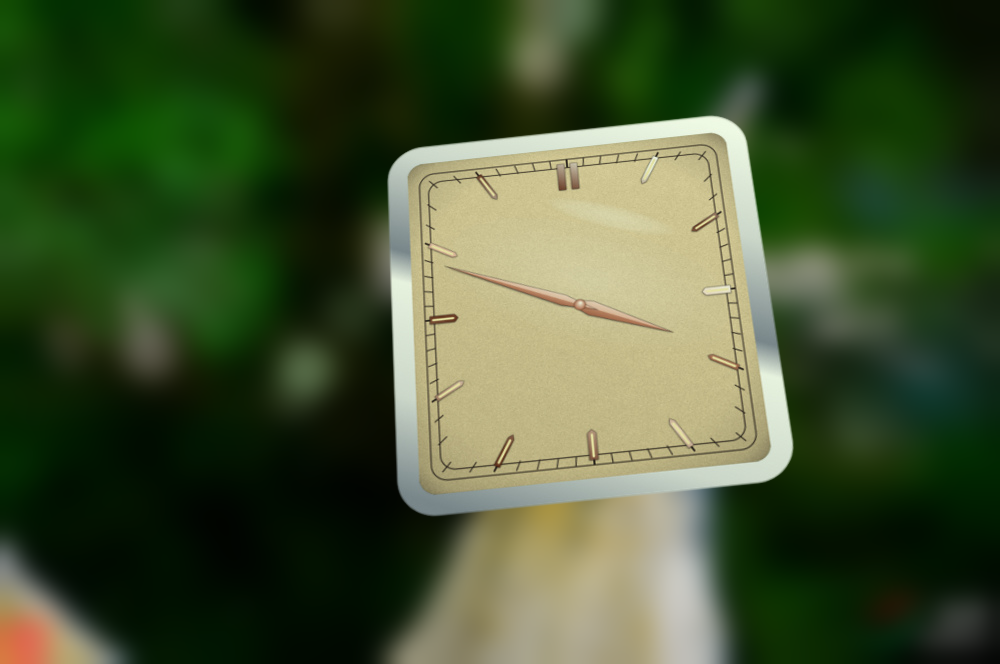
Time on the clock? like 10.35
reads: 3.49
